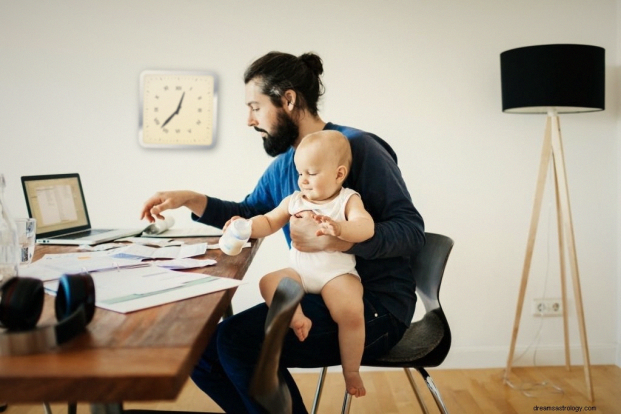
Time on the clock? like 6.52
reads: 12.37
